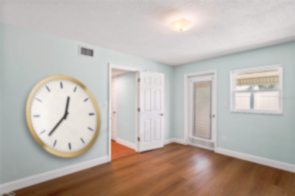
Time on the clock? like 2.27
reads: 12.38
